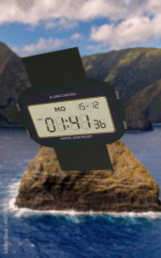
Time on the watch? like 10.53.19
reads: 1.41.36
